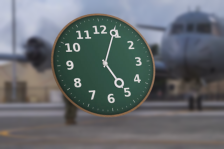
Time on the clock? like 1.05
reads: 5.04
